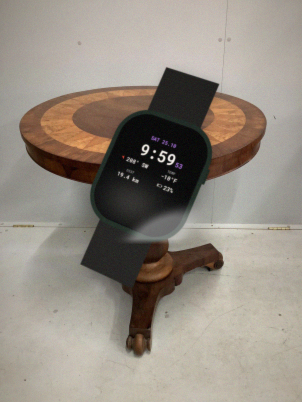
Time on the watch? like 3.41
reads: 9.59
